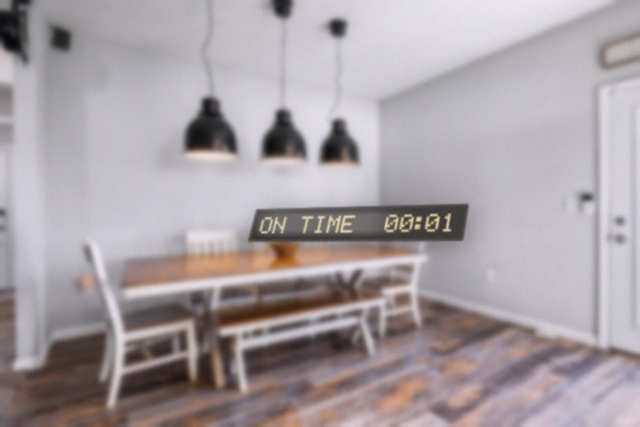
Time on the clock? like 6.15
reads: 0.01
